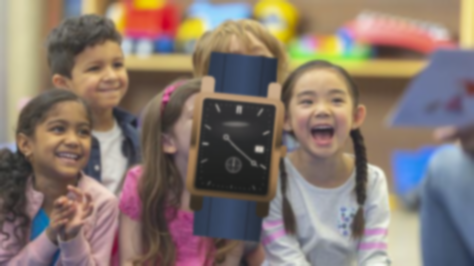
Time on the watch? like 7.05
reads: 10.21
